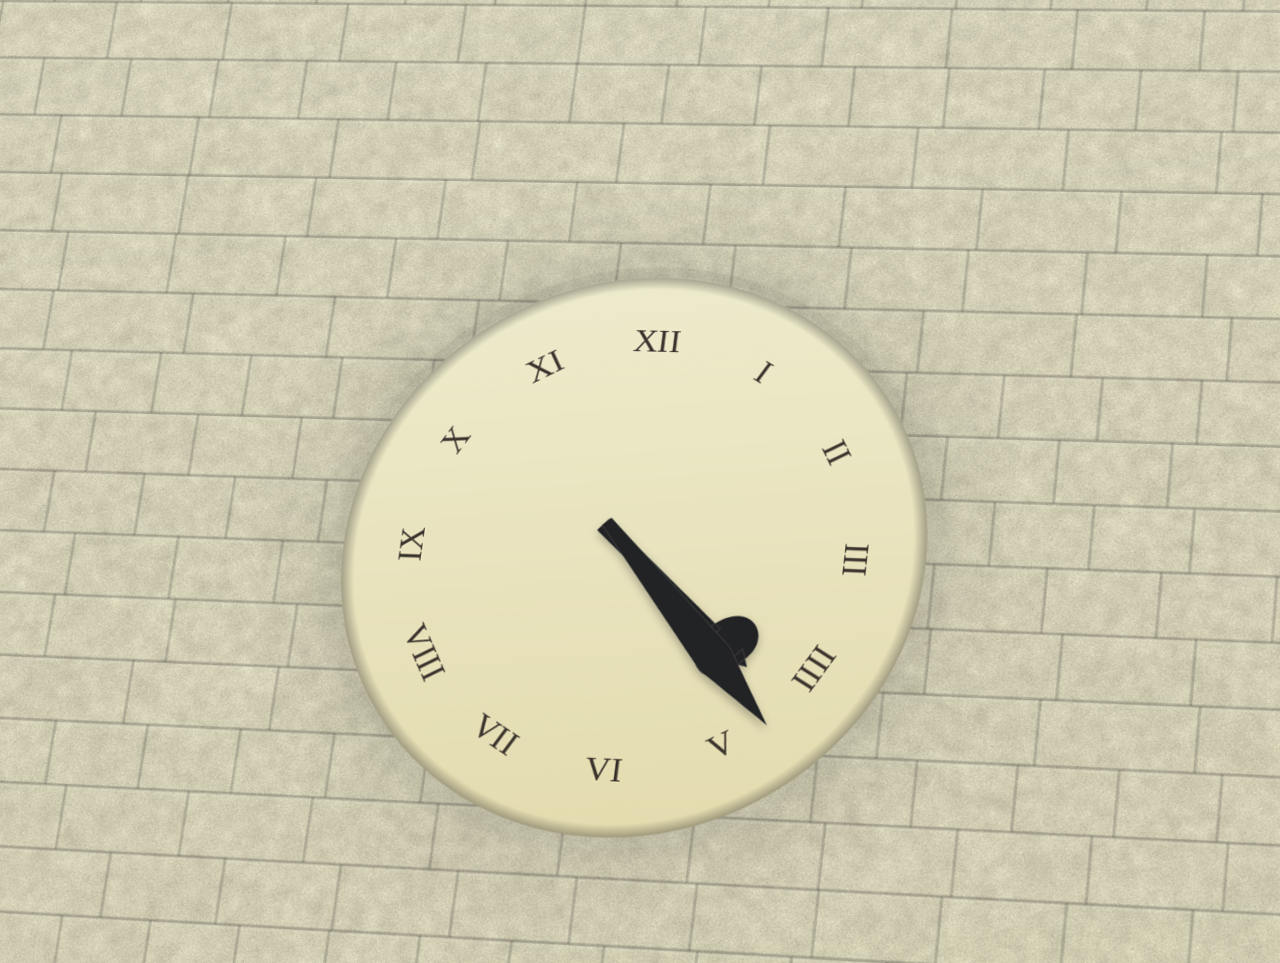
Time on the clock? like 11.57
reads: 4.23
